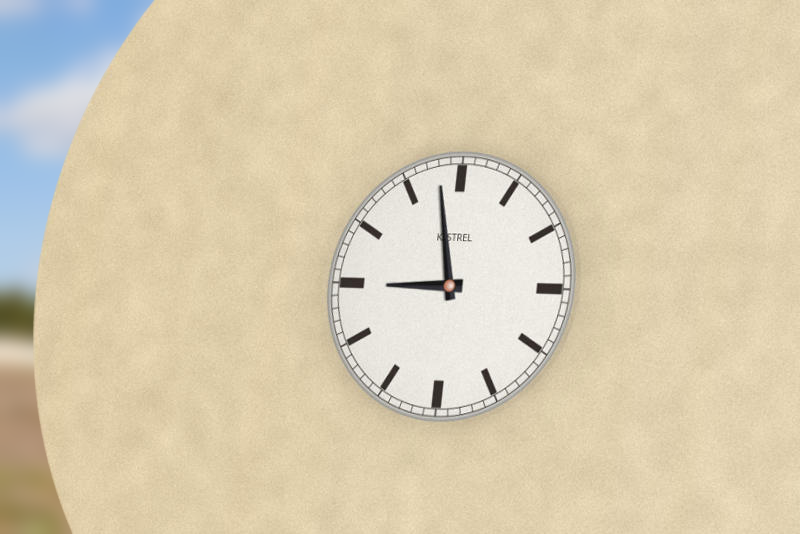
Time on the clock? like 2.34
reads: 8.58
